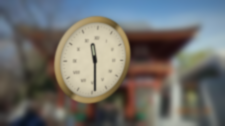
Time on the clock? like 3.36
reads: 11.29
